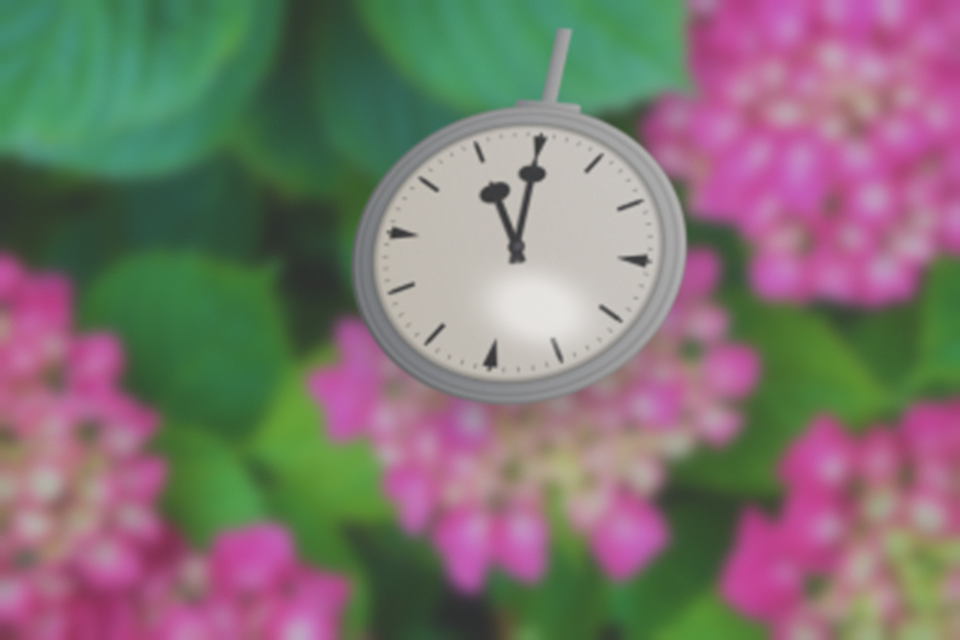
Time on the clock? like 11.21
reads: 11.00
